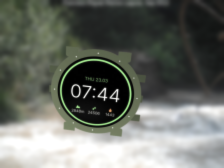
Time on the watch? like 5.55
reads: 7.44
